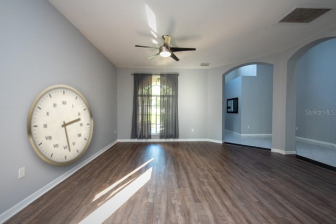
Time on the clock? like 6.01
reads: 2.28
